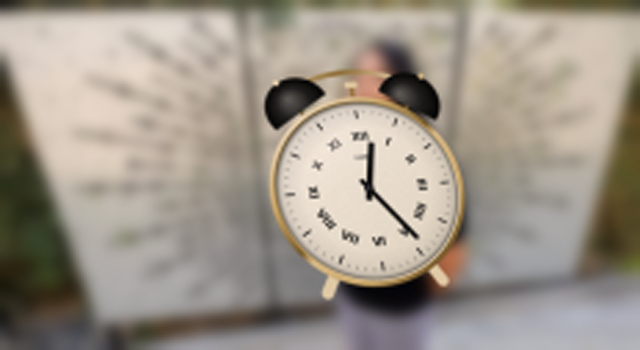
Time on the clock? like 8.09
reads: 12.24
